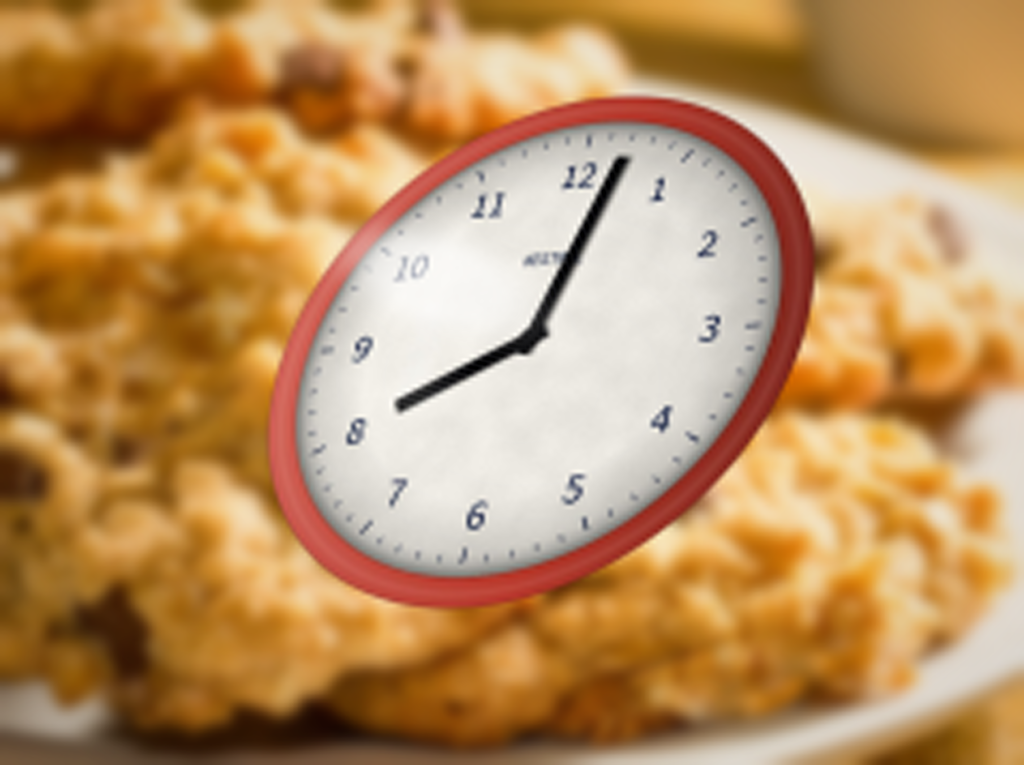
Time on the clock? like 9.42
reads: 8.02
